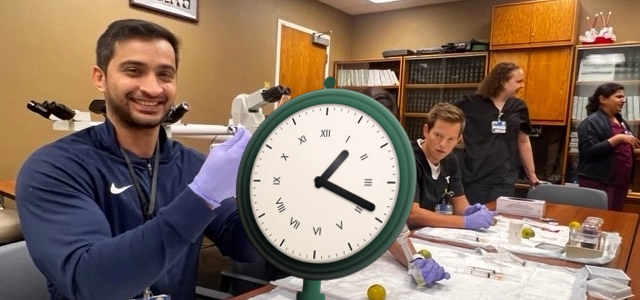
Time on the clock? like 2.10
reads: 1.19
